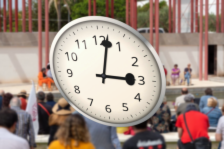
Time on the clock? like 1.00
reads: 3.02
